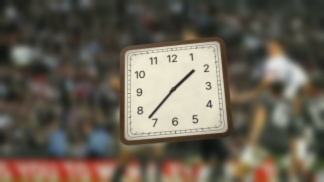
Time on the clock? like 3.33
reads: 1.37
